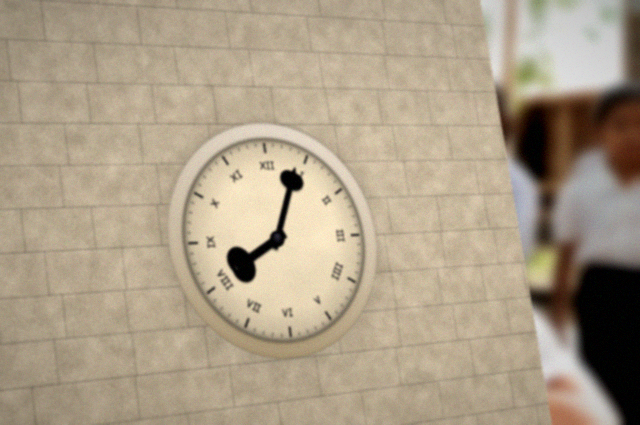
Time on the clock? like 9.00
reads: 8.04
